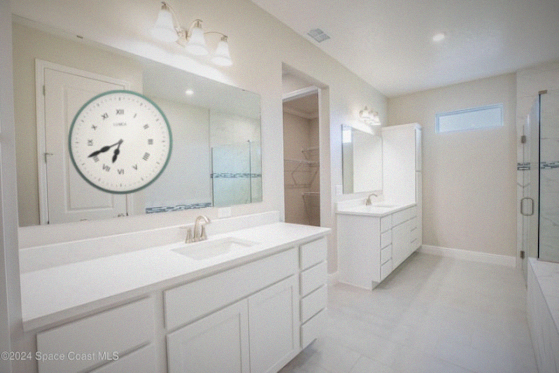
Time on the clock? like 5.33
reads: 6.41
